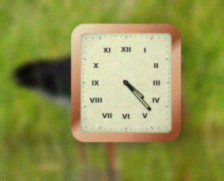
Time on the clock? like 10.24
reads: 4.23
